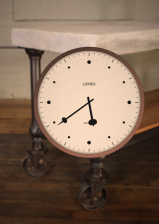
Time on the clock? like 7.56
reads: 5.39
